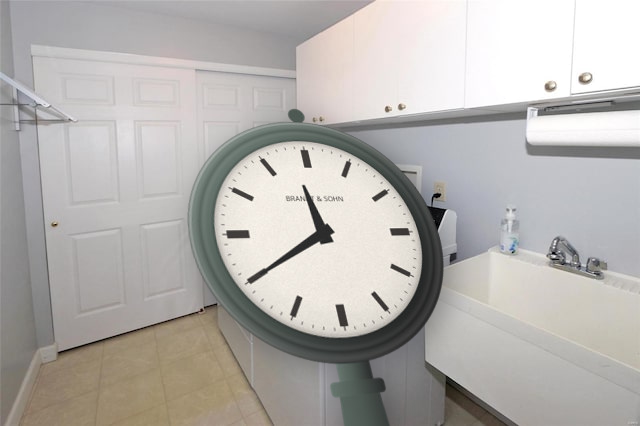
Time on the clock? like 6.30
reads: 11.40
